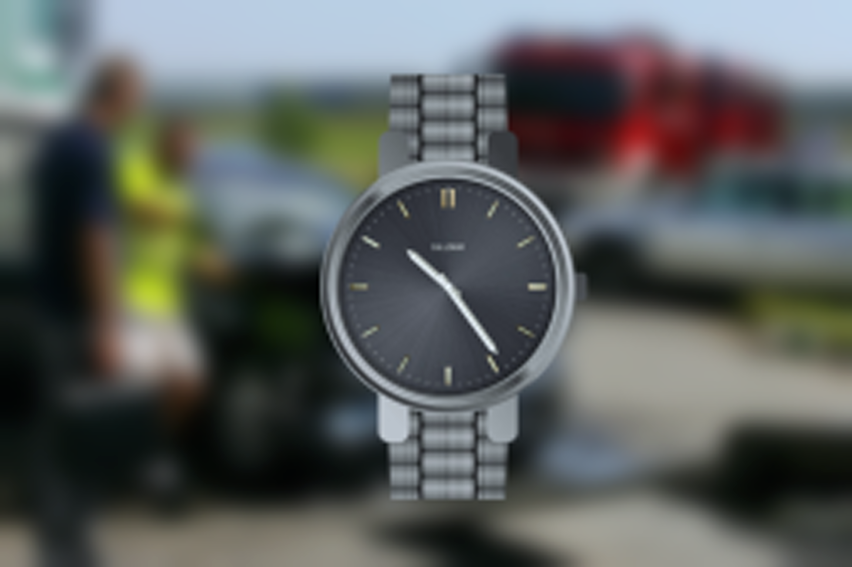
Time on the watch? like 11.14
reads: 10.24
